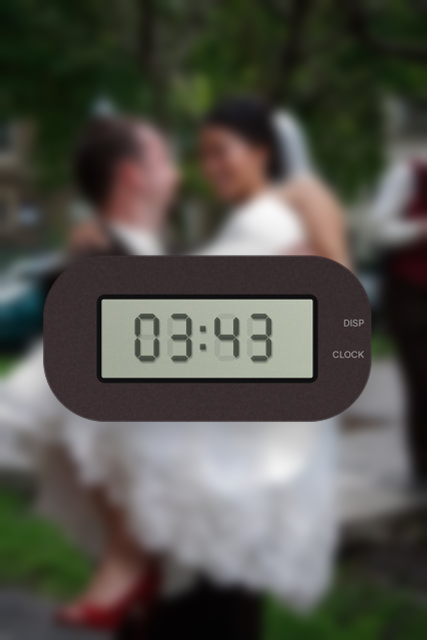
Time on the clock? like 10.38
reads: 3.43
